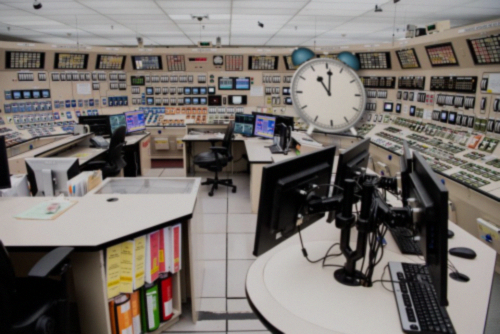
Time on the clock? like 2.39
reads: 11.01
